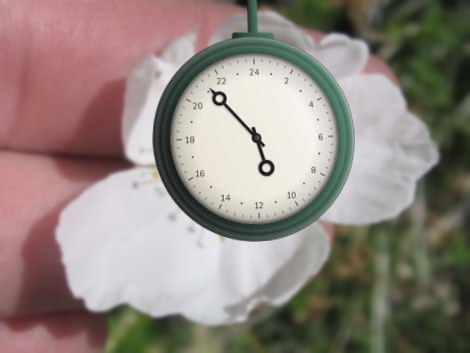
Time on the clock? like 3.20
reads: 10.53
